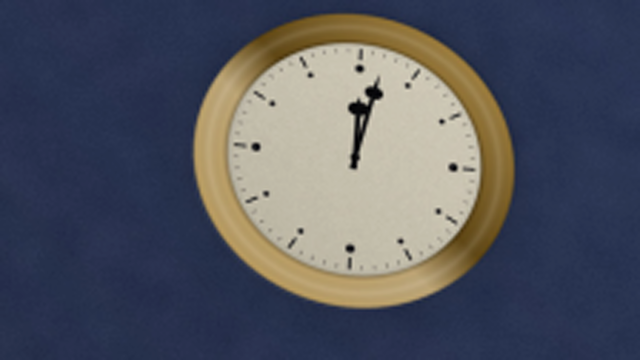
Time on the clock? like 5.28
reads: 12.02
